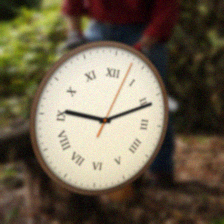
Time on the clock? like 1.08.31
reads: 9.11.03
